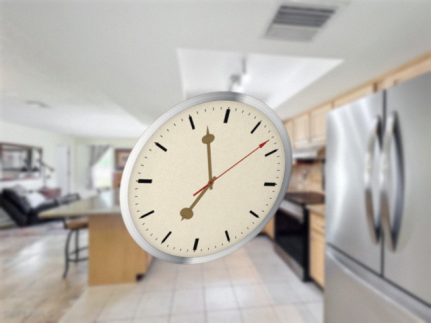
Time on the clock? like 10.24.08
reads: 6.57.08
